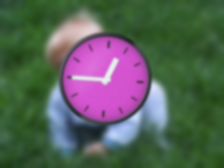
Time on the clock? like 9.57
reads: 12.45
